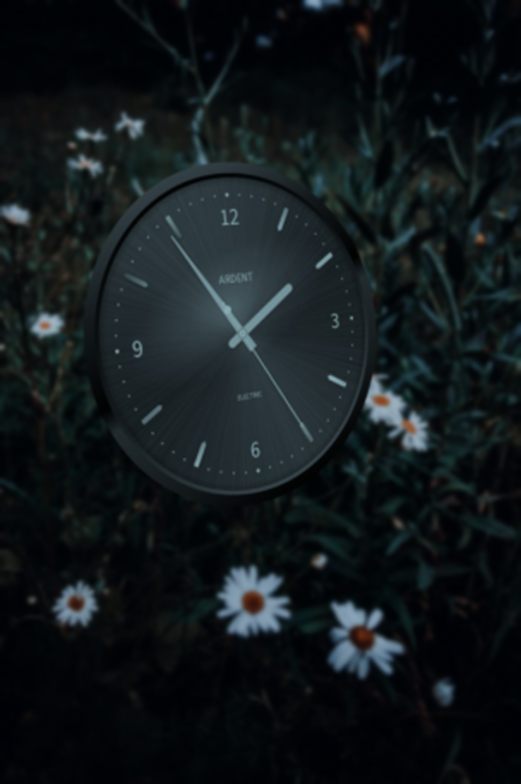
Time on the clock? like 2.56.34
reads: 1.54.25
